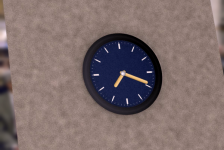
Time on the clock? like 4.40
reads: 7.19
